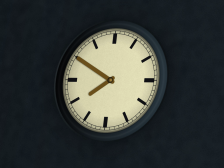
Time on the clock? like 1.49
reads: 7.50
